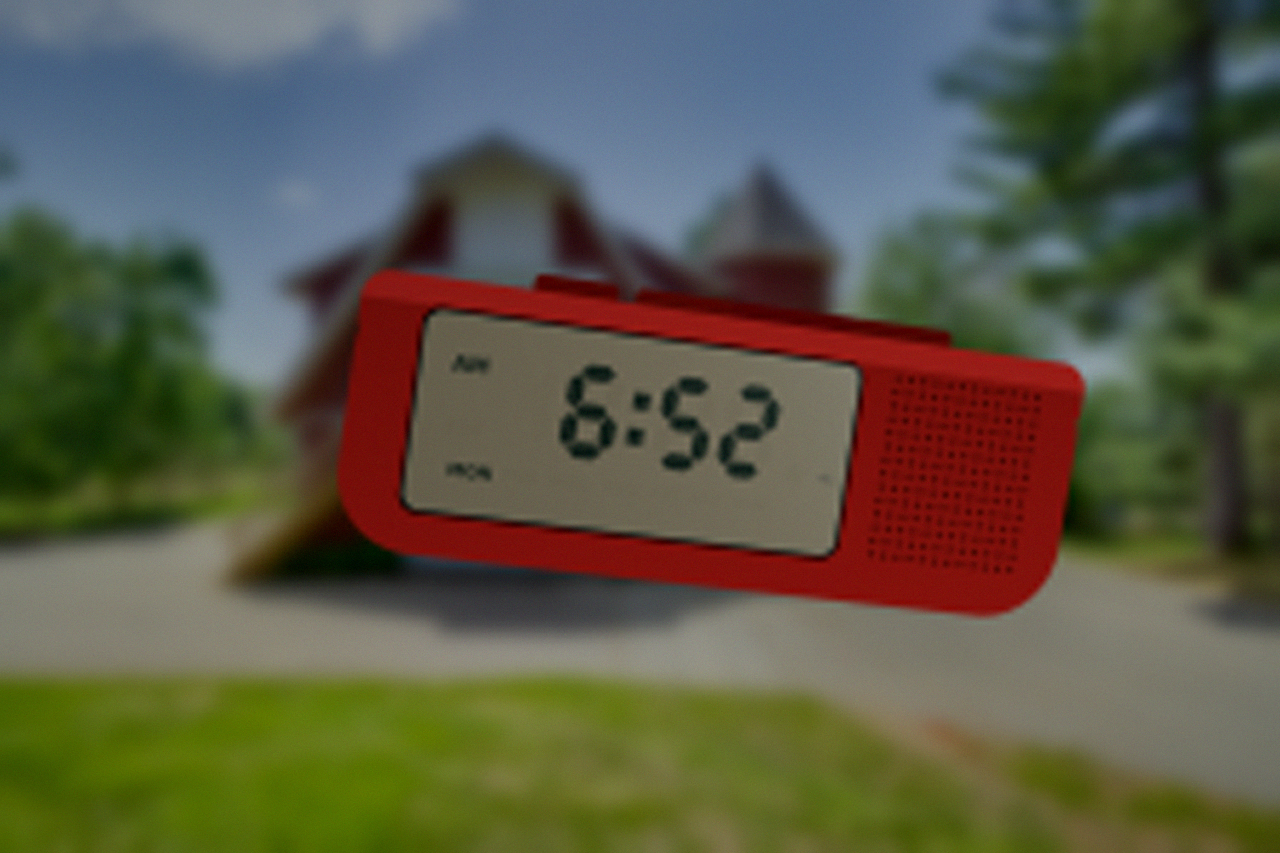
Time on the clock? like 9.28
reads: 6.52
